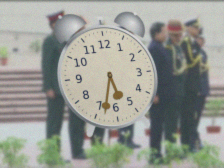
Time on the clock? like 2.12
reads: 5.33
